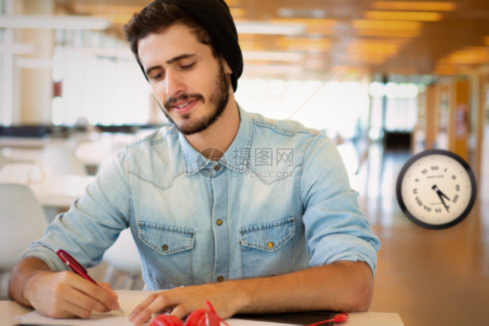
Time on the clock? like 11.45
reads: 4.26
